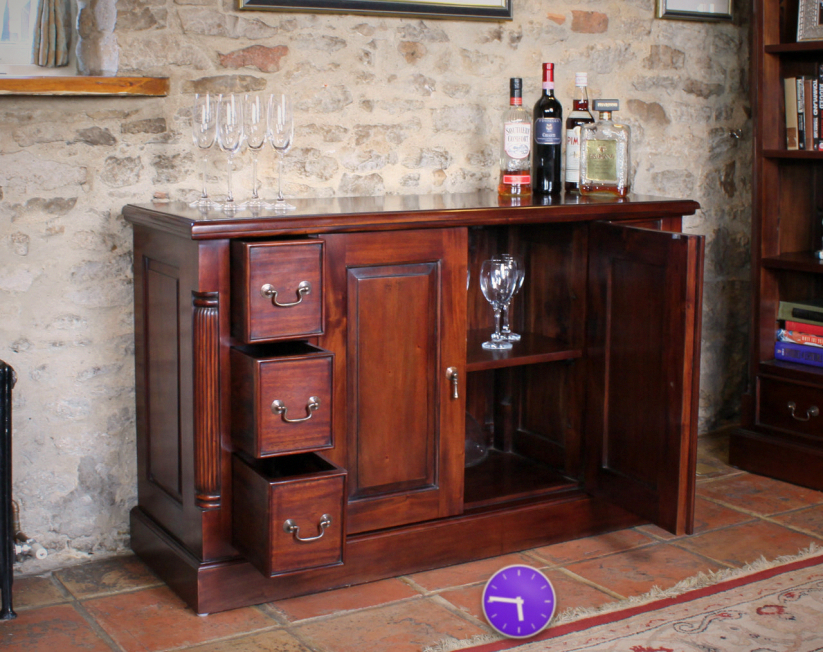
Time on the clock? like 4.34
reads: 5.46
